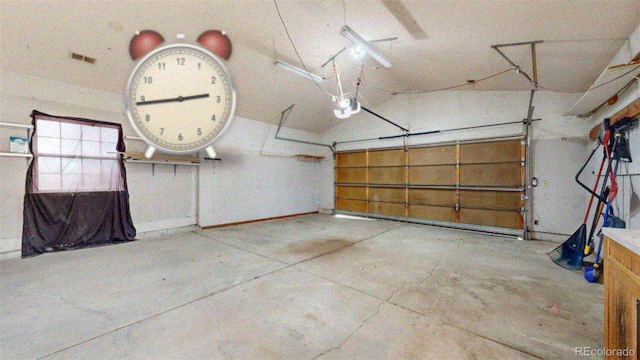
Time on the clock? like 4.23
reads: 2.44
